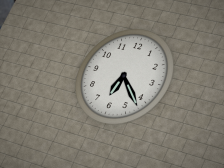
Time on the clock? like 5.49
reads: 6.22
